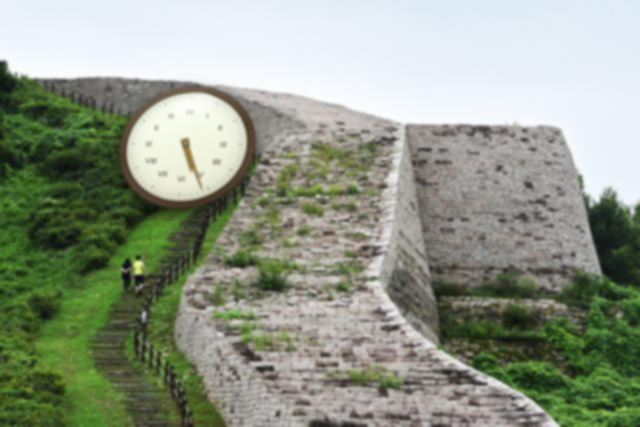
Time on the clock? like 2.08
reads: 5.26
